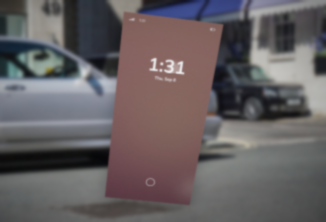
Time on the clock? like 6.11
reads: 1.31
